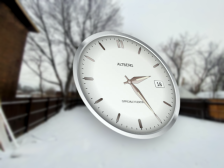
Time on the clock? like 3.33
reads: 2.25
